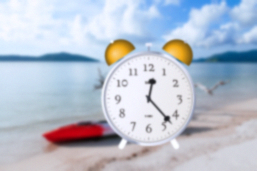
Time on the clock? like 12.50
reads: 12.23
